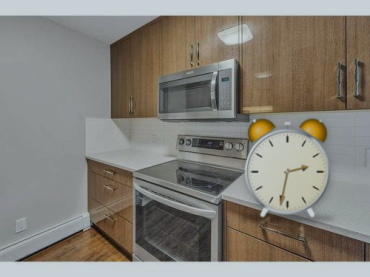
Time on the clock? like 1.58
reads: 2.32
